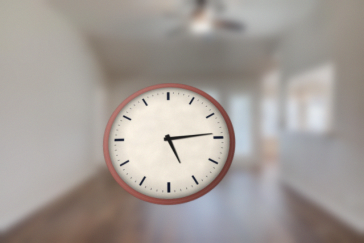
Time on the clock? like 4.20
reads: 5.14
